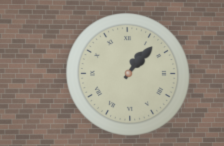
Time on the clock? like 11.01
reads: 1.07
